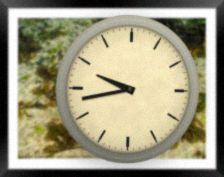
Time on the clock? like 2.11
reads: 9.43
